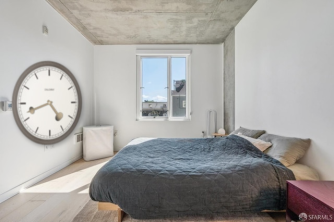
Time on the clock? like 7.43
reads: 4.42
